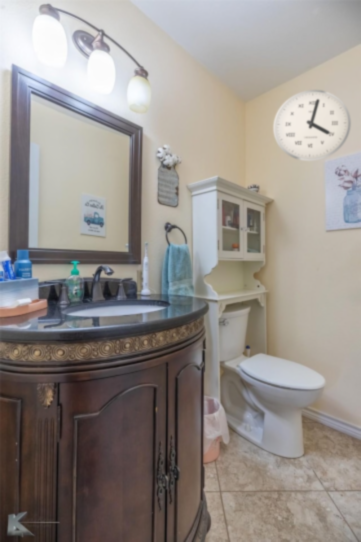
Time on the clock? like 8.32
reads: 4.02
